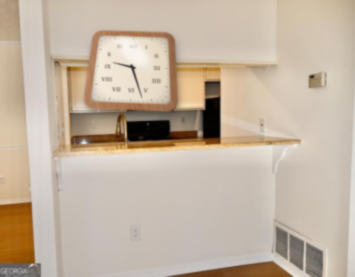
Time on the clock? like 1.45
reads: 9.27
